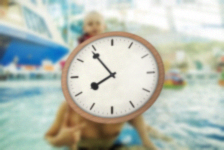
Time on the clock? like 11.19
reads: 7.54
